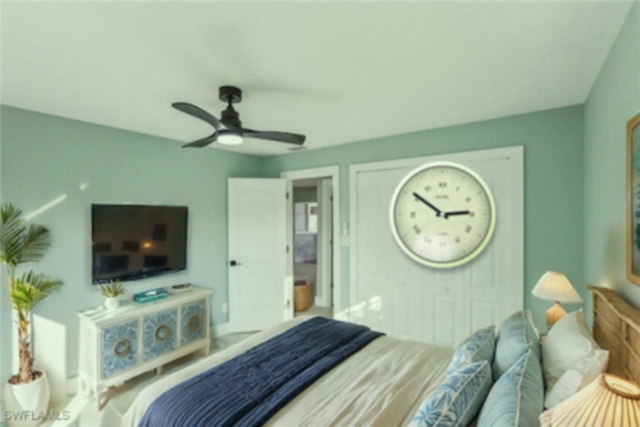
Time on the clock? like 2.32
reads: 2.51
